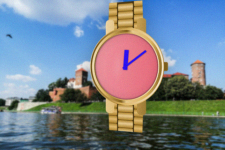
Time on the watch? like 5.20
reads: 12.09
